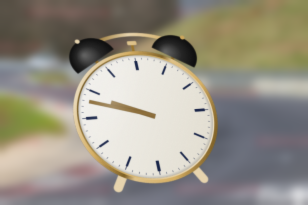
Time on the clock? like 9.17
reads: 9.48
